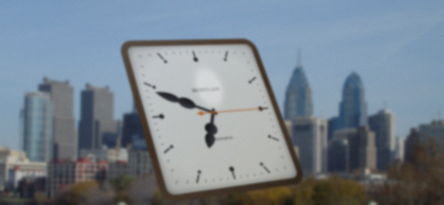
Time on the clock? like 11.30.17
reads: 6.49.15
